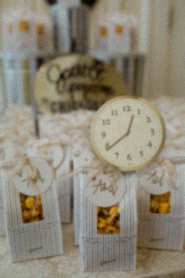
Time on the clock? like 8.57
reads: 12.39
